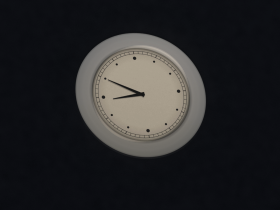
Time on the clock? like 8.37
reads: 8.50
